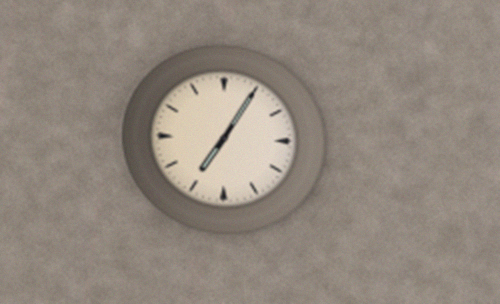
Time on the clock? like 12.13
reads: 7.05
